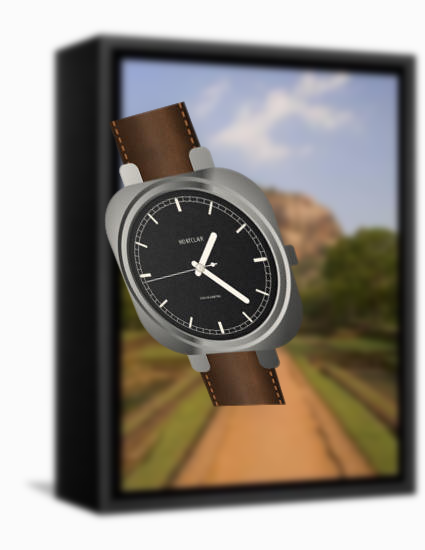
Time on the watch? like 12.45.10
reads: 1.22.44
